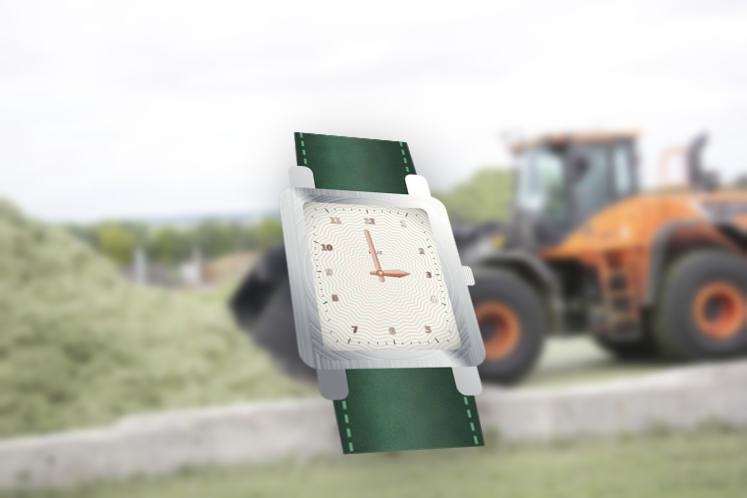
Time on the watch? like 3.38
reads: 2.59
